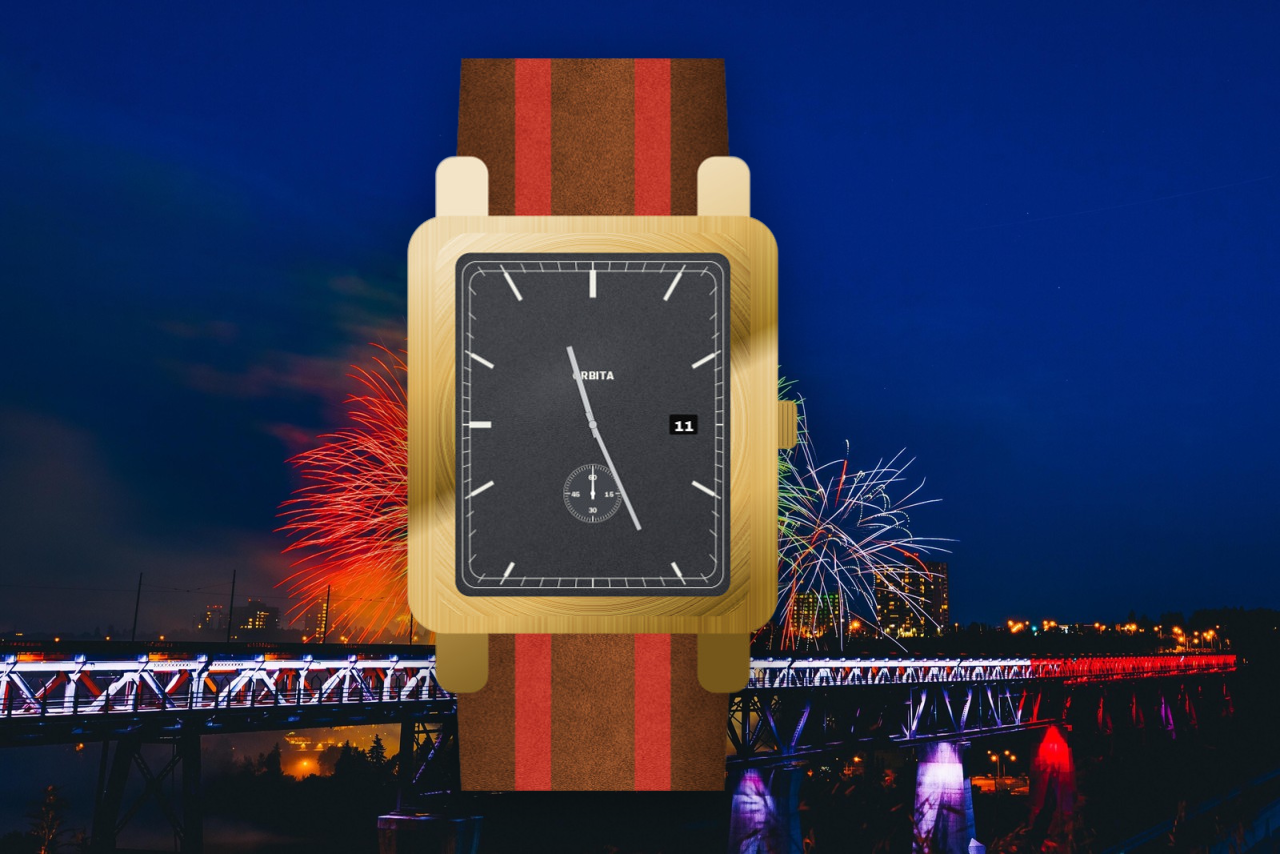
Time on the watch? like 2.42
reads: 11.26
